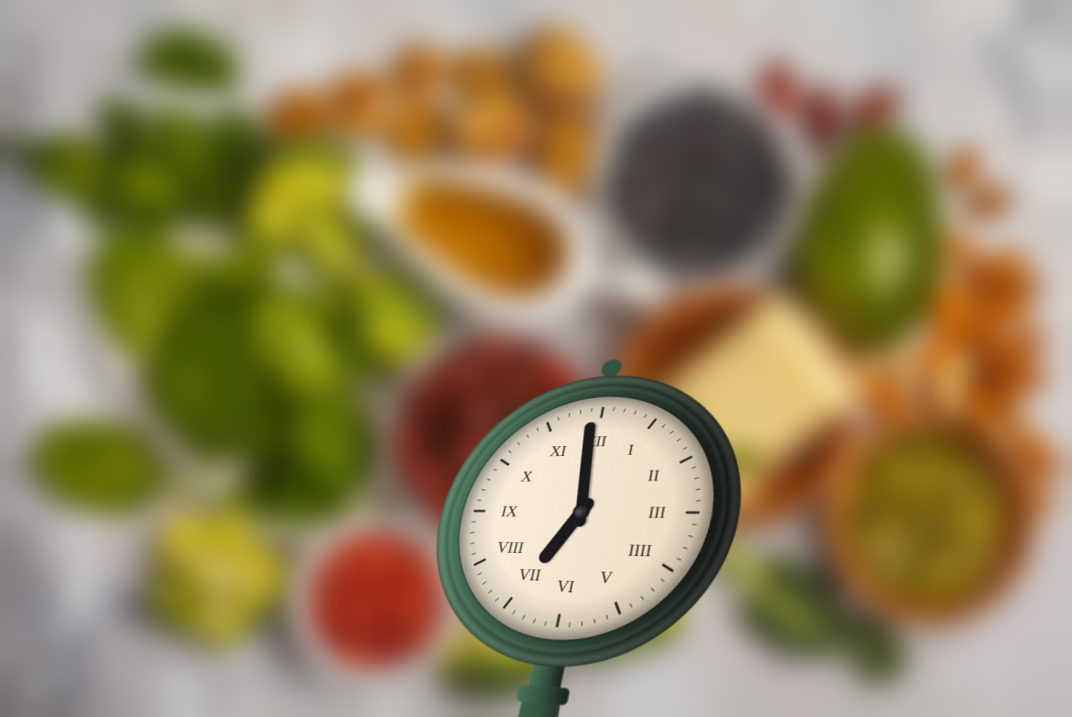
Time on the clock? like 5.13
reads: 6.59
